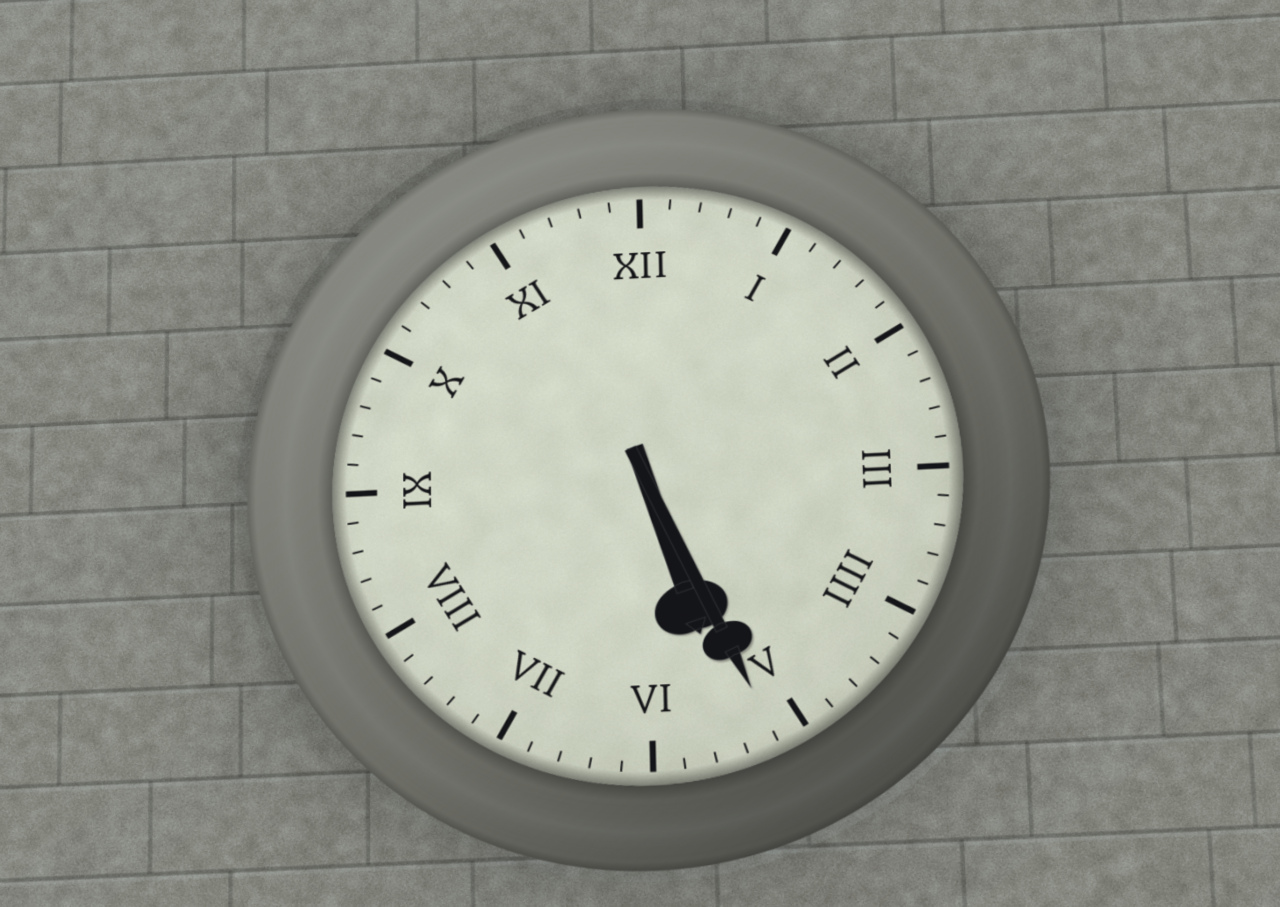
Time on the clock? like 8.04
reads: 5.26
